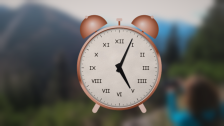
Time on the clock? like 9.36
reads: 5.04
